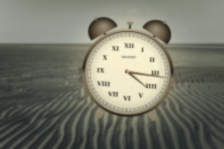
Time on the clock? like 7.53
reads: 4.16
